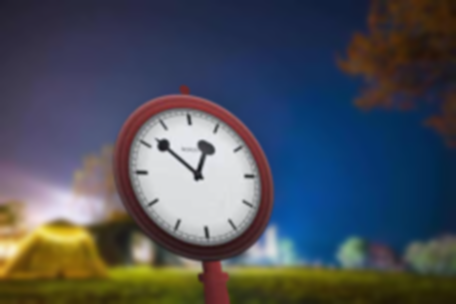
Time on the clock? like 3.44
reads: 12.52
